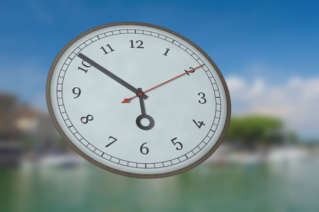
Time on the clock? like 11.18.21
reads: 5.51.10
